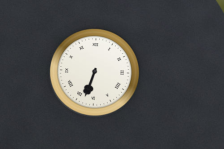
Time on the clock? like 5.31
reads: 6.33
